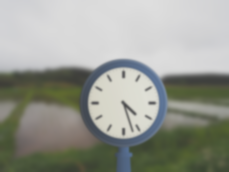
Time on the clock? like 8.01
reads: 4.27
